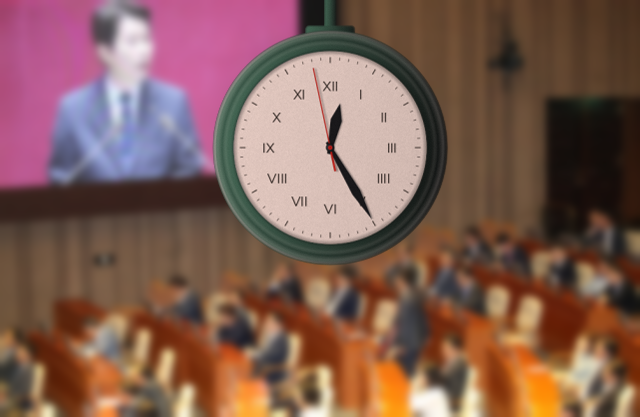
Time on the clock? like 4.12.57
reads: 12.24.58
